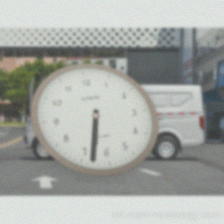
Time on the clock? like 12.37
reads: 6.33
